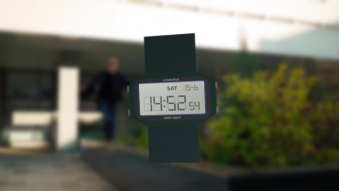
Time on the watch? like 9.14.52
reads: 14.52.54
